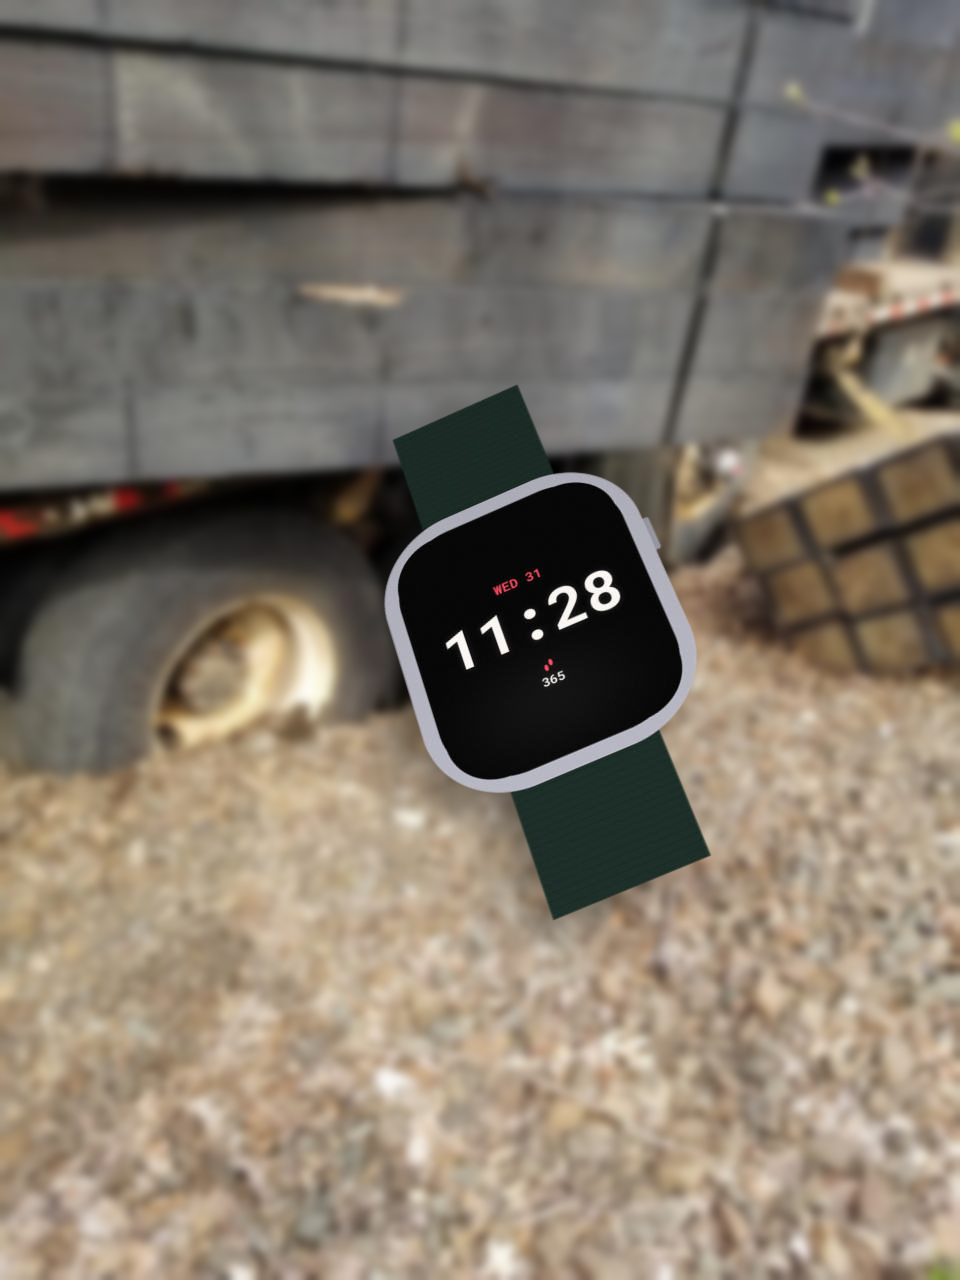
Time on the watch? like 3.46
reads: 11.28
